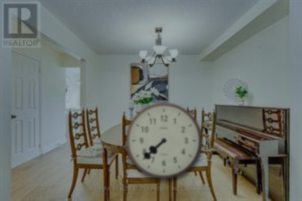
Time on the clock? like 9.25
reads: 7.38
